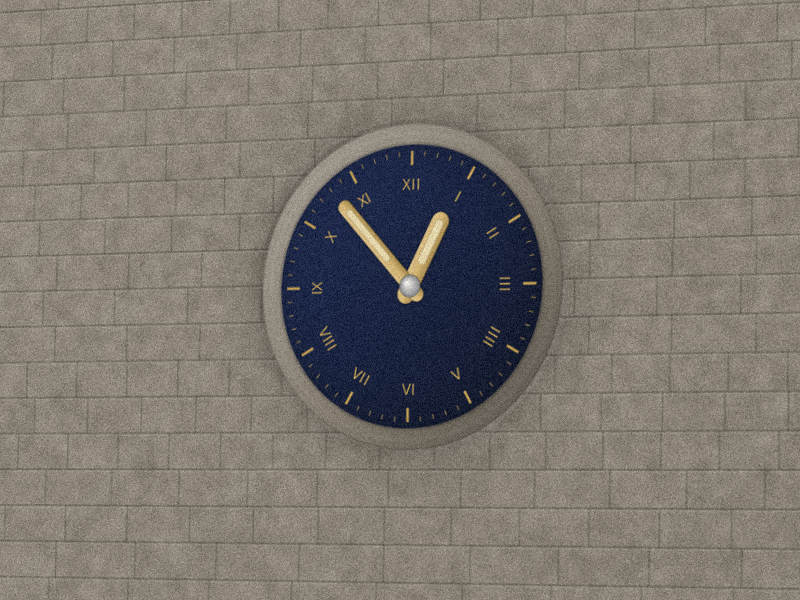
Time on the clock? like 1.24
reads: 12.53
